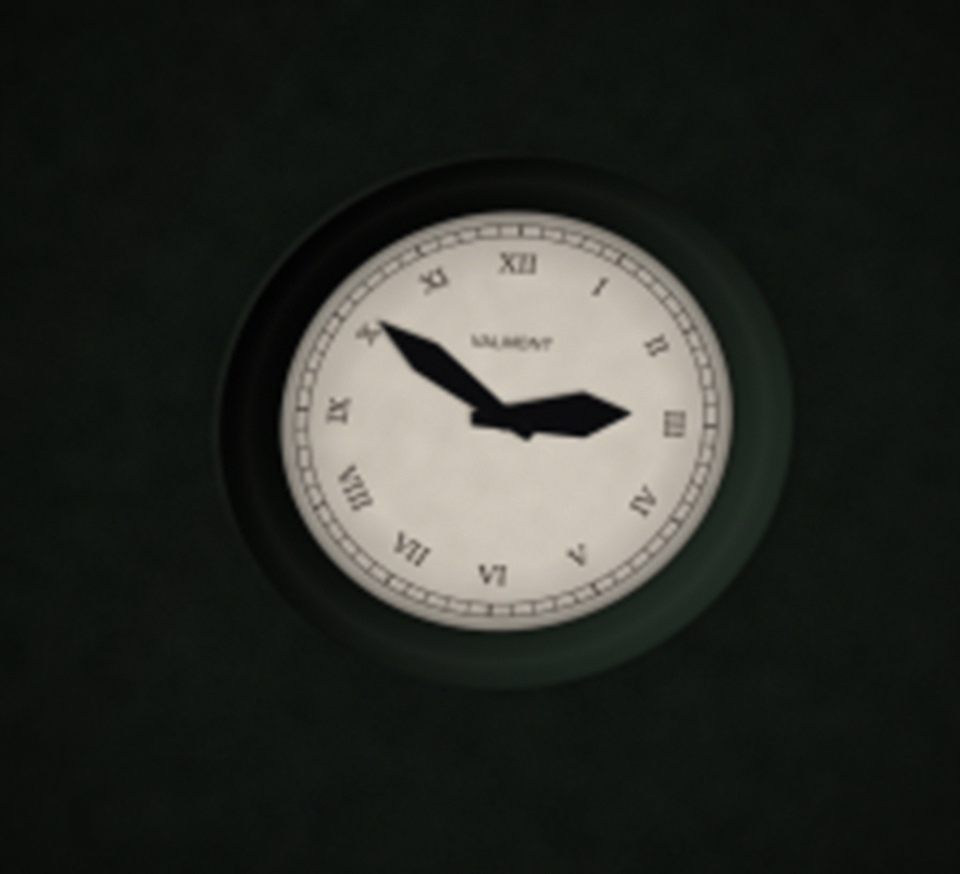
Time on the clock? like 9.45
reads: 2.51
